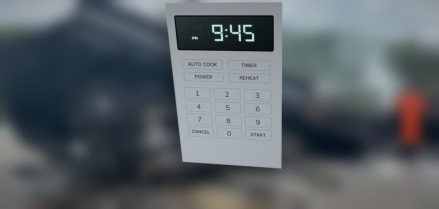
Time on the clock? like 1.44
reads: 9.45
